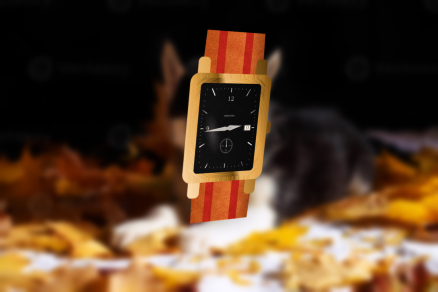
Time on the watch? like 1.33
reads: 2.44
